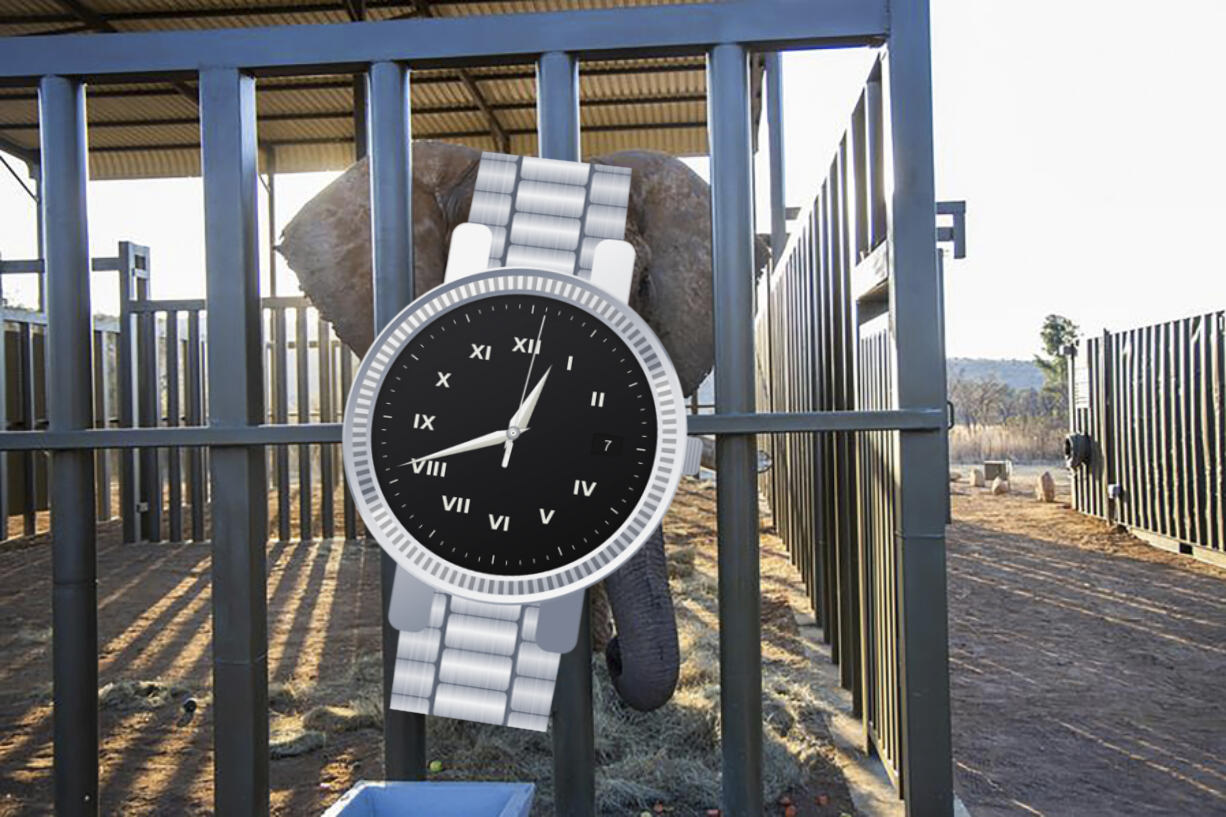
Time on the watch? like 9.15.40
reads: 12.41.01
